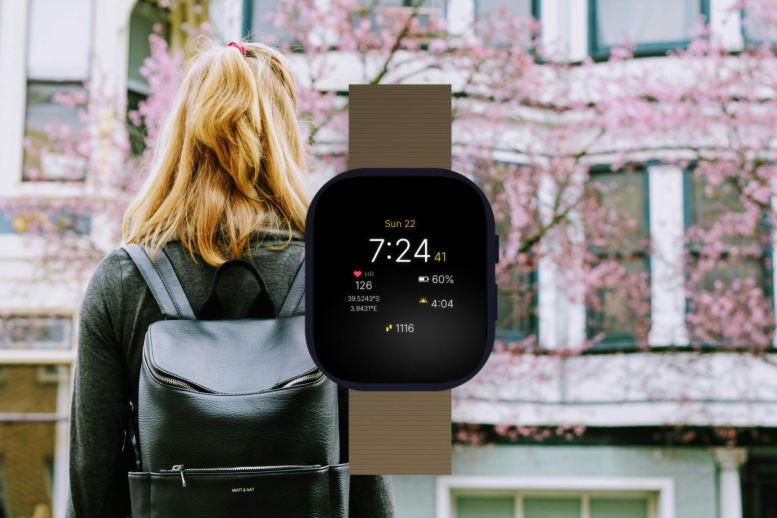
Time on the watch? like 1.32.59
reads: 7.24.41
